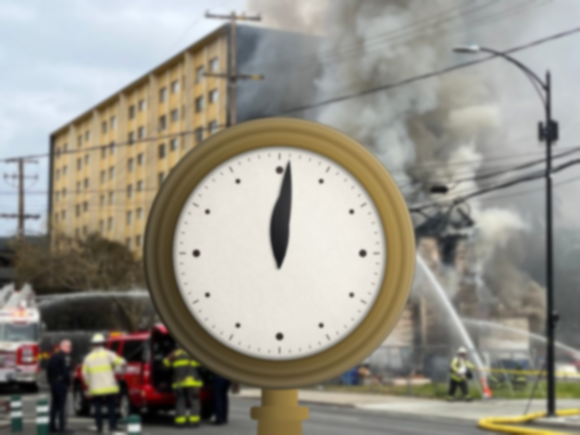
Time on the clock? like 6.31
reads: 12.01
